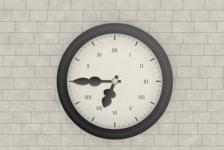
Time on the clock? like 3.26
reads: 6.45
